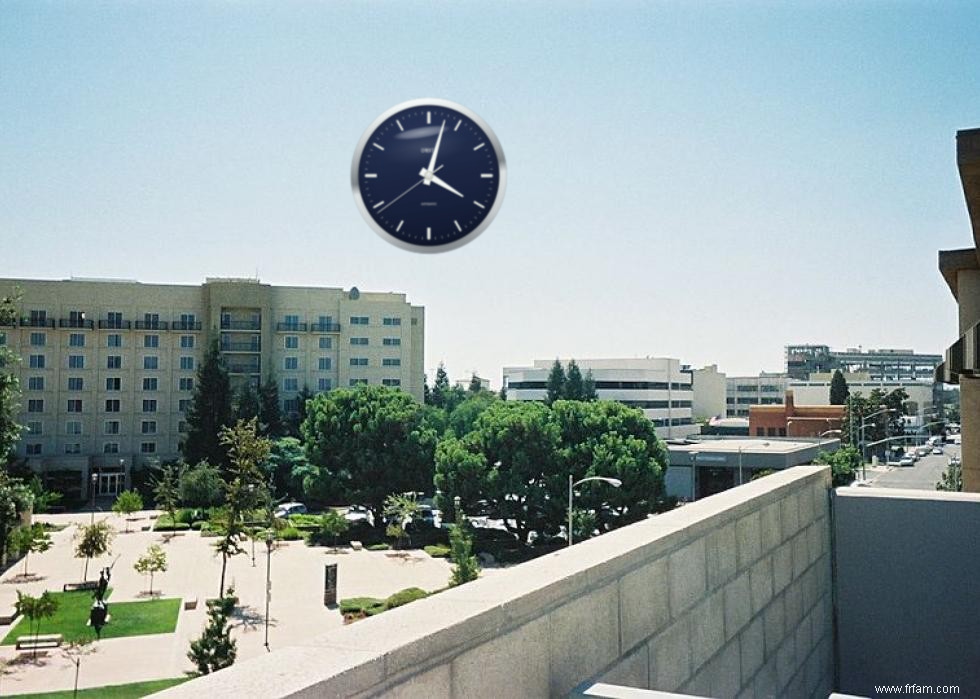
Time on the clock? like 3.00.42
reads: 4.02.39
